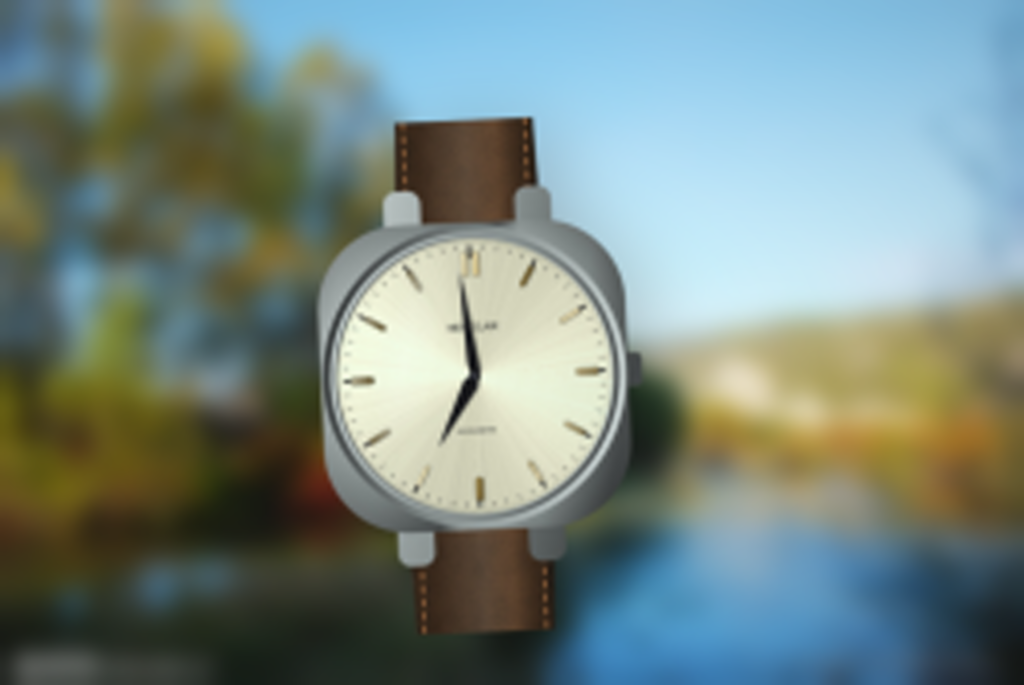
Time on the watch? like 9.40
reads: 6.59
